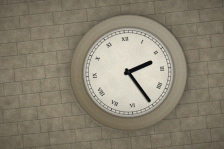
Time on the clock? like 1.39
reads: 2.25
